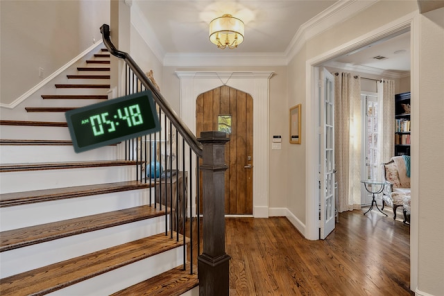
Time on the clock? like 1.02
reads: 5.48
